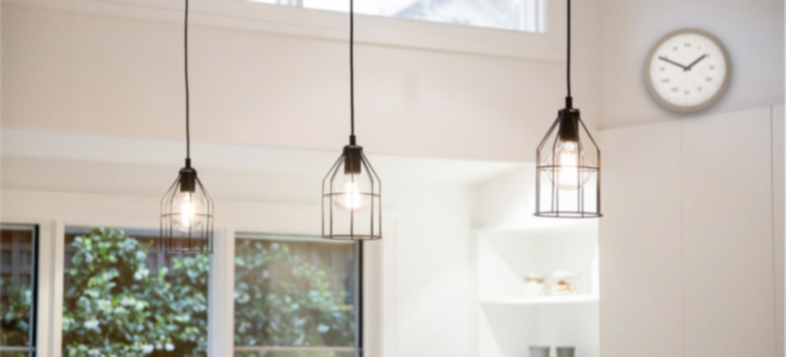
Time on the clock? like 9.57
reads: 1.49
